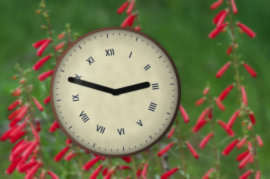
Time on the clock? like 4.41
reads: 2.49
